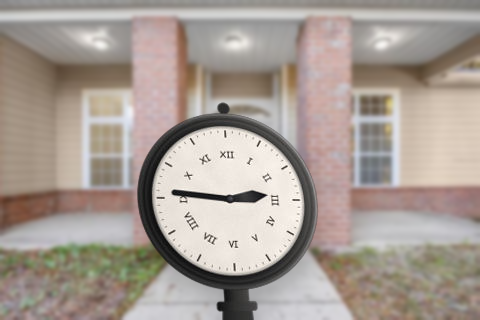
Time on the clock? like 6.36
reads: 2.46
